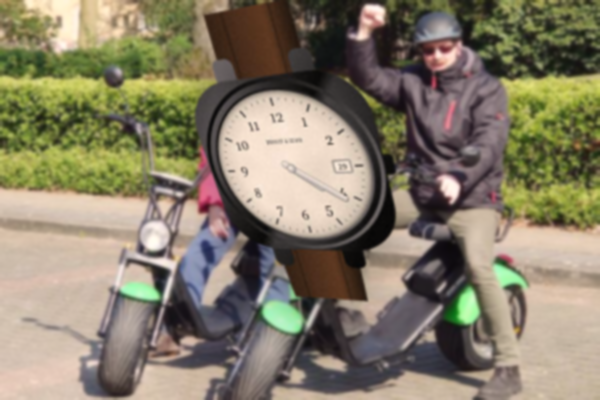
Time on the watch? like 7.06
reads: 4.21
